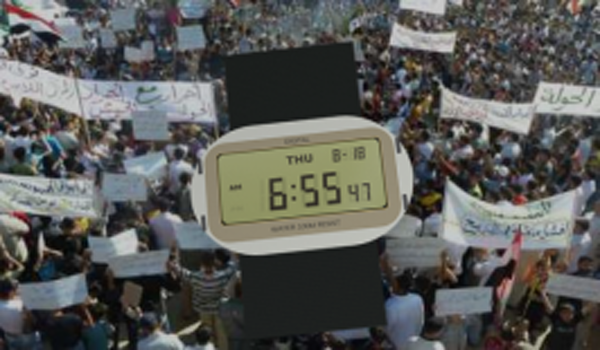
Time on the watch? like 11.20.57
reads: 6.55.47
